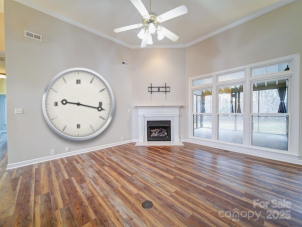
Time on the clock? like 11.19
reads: 9.17
